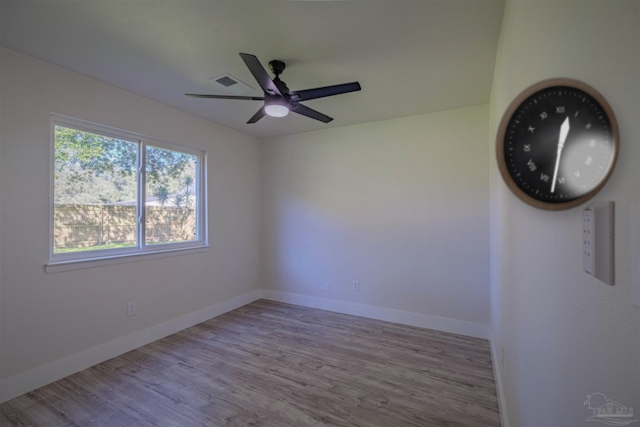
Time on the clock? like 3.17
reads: 12.32
